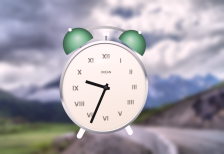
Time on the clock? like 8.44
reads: 9.34
